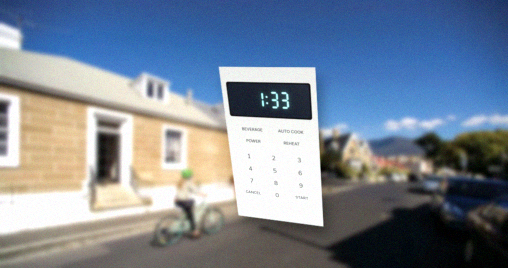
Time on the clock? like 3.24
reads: 1.33
